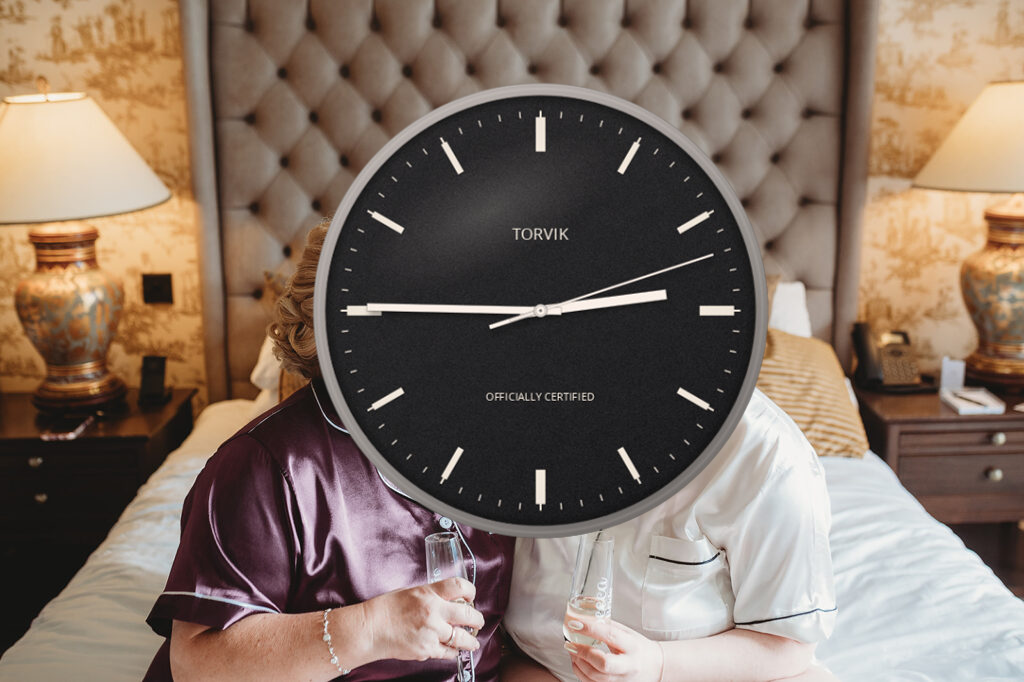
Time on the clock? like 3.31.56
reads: 2.45.12
